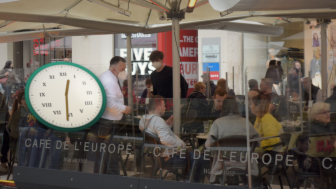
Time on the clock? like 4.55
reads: 12.31
